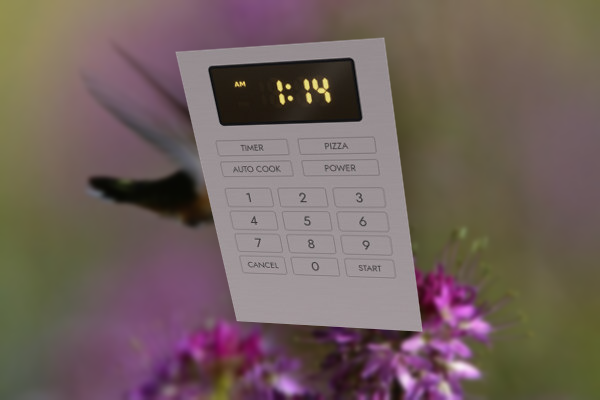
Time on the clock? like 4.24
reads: 1.14
